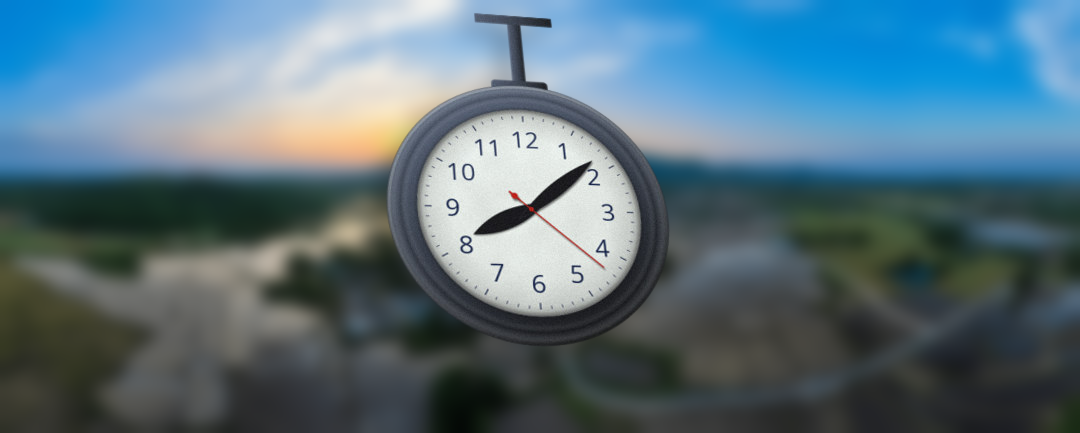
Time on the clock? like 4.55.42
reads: 8.08.22
